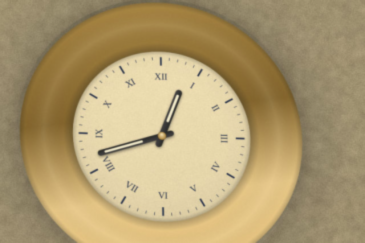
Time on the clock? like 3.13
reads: 12.42
